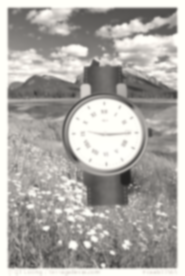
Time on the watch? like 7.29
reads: 9.15
